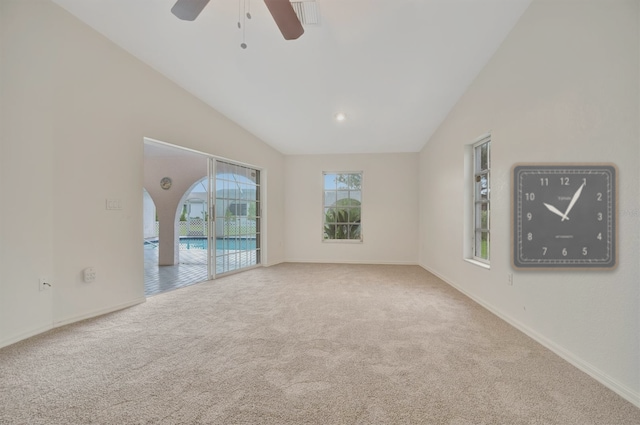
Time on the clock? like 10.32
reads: 10.05
